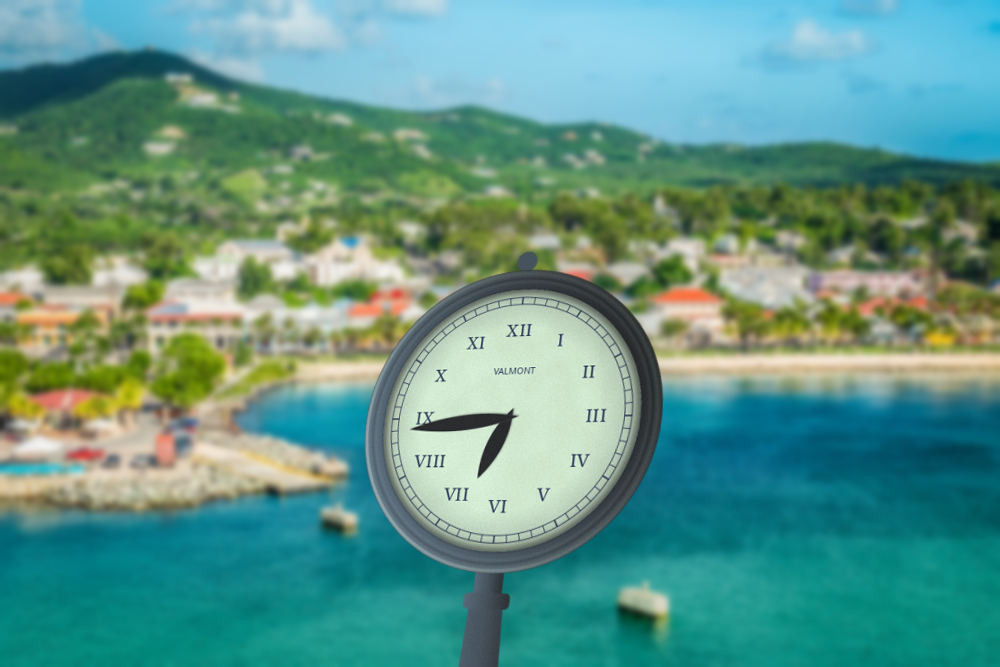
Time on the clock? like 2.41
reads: 6.44
